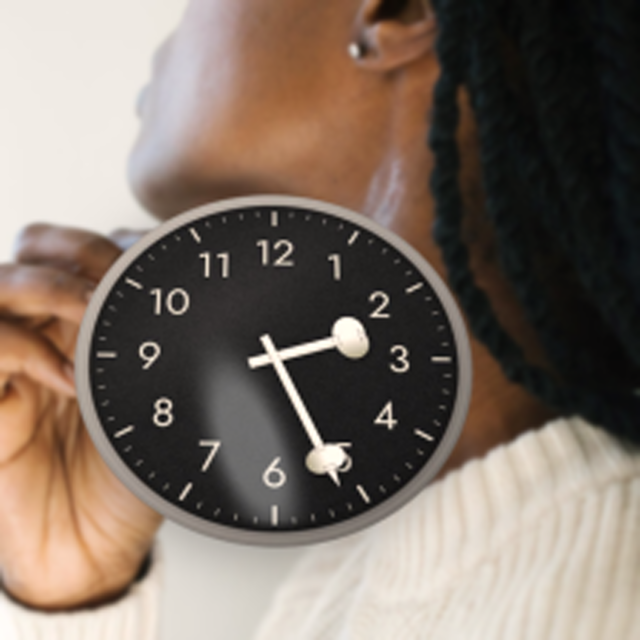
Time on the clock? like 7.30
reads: 2.26
